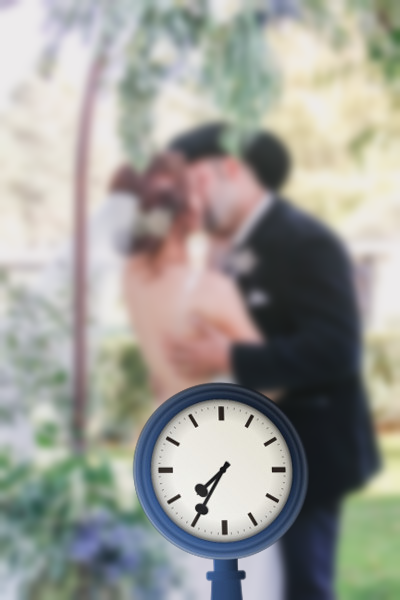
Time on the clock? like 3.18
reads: 7.35
